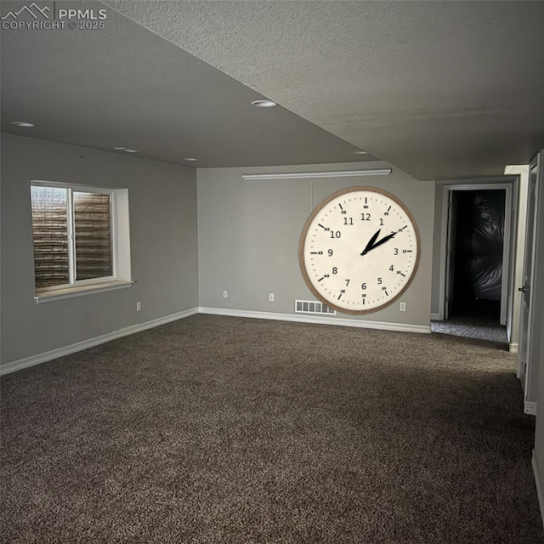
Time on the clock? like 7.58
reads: 1.10
